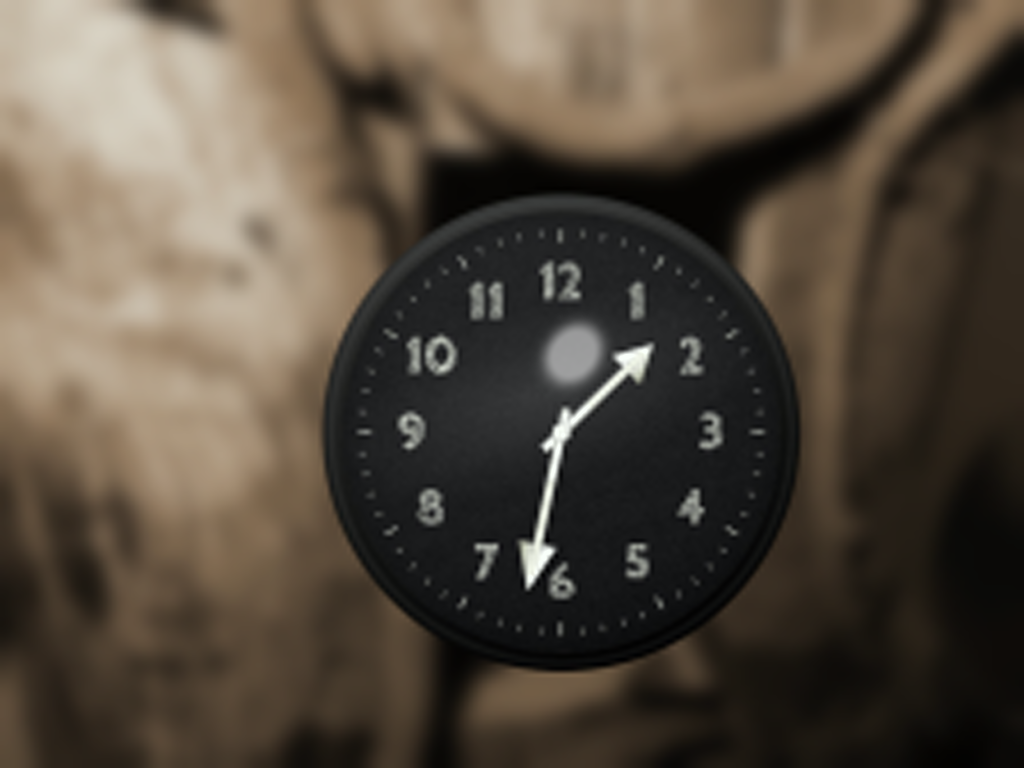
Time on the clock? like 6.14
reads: 1.32
